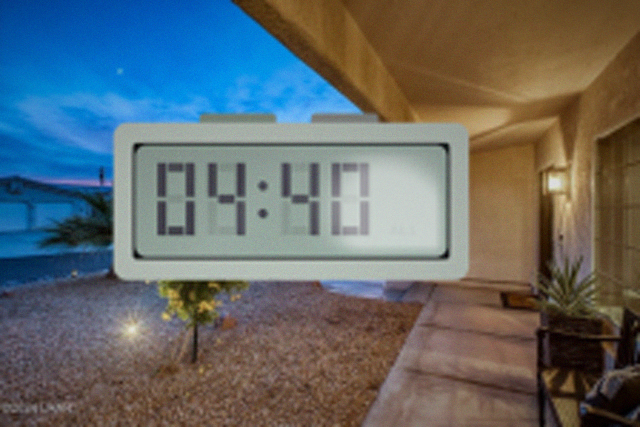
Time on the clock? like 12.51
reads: 4.40
